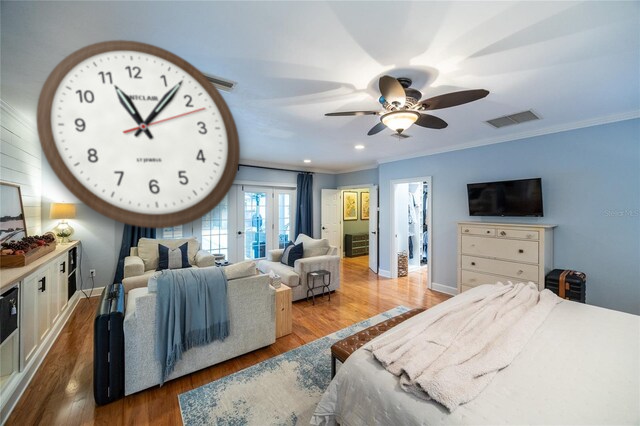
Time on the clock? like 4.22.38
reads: 11.07.12
